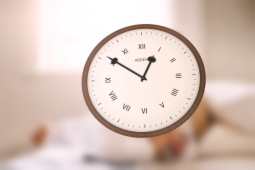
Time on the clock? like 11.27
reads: 12.51
